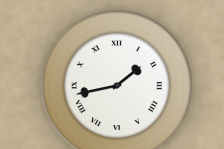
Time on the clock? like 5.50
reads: 1.43
